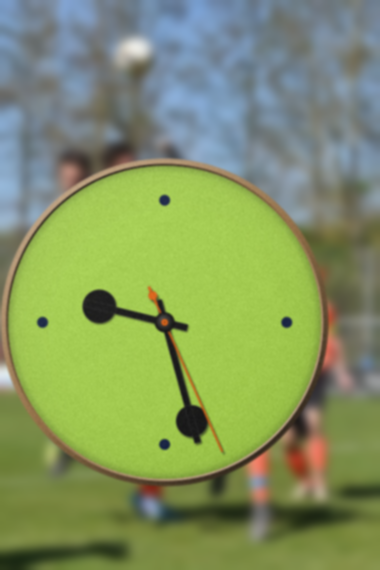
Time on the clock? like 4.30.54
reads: 9.27.26
